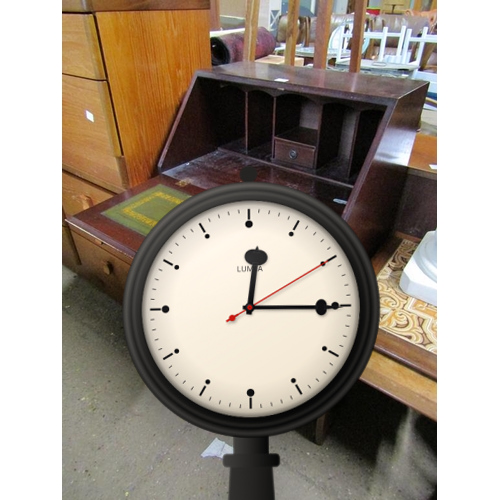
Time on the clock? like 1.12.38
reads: 12.15.10
